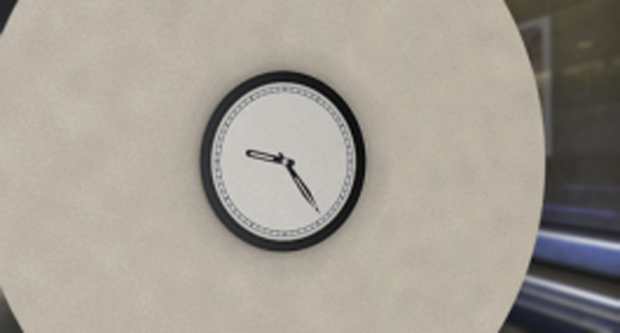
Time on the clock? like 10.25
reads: 9.24
